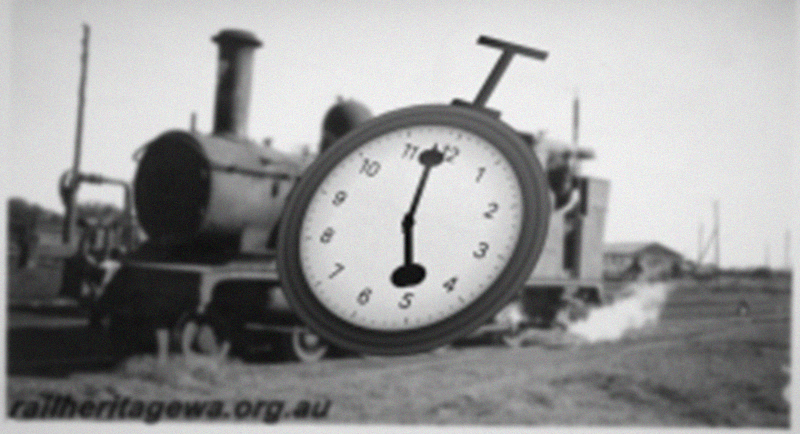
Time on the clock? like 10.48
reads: 4.58
